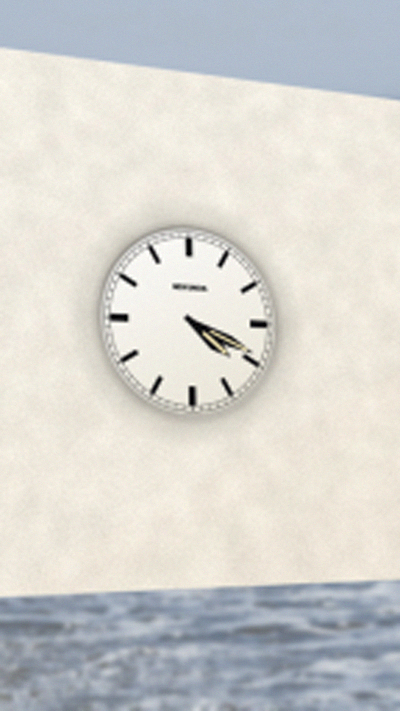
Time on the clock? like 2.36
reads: 4.19
